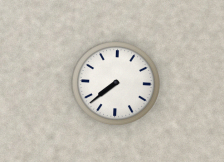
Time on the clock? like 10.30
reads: 7.38
